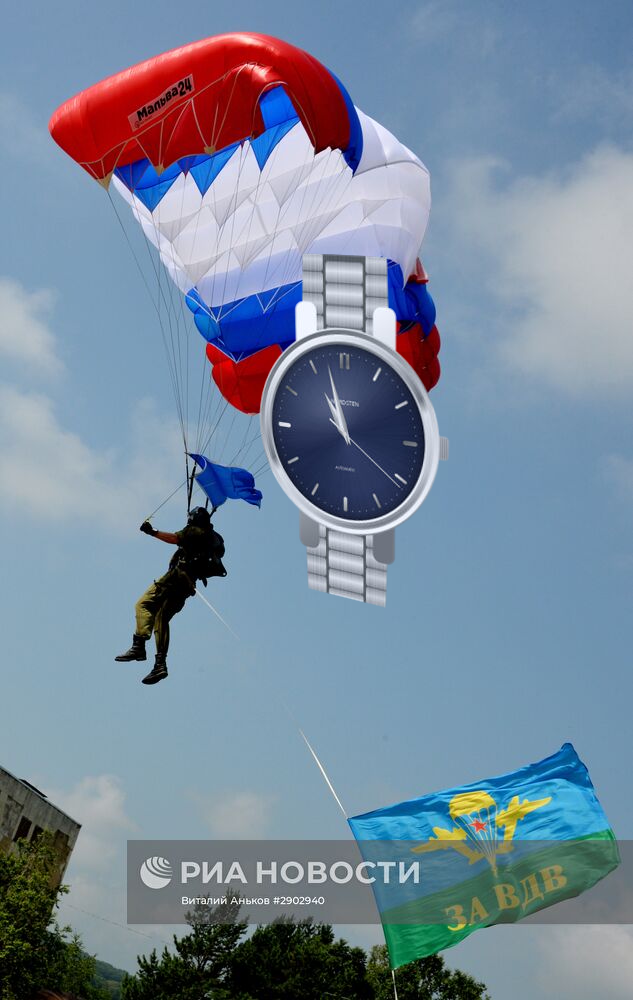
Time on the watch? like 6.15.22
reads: 10.57.21
